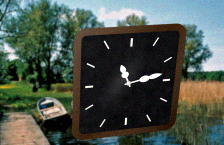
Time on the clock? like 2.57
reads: 11.13
